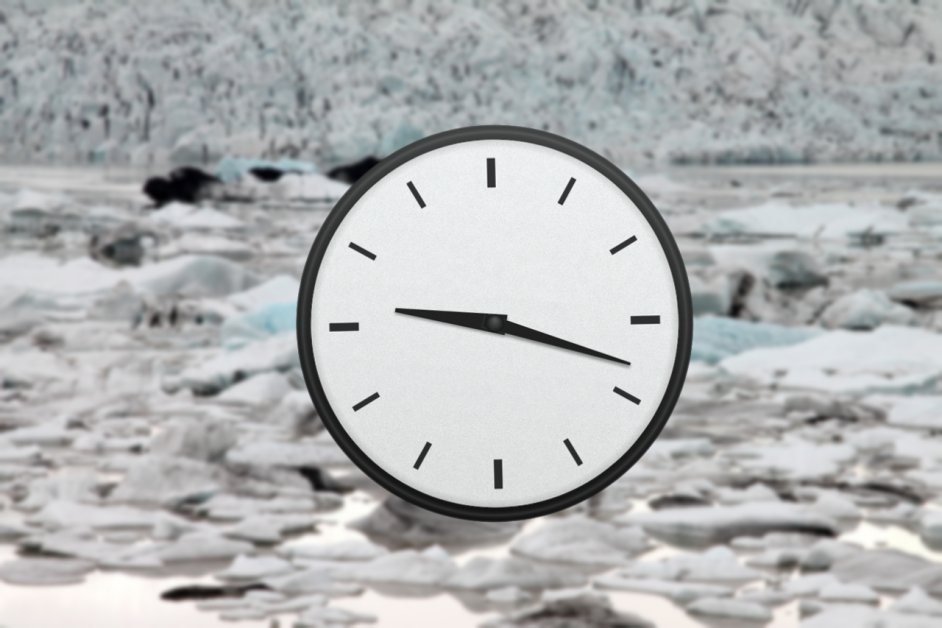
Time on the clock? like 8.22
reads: 9.18
